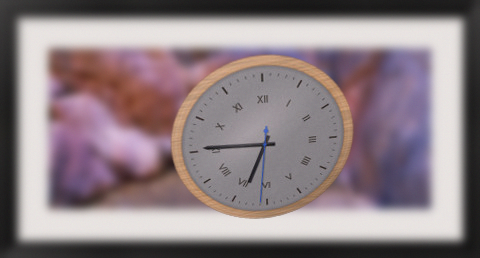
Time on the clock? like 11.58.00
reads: 6.45.31
